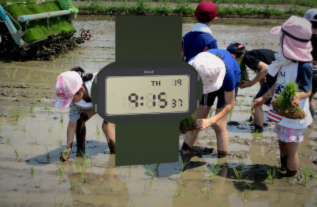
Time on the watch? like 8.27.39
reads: 9.15.37
